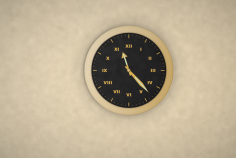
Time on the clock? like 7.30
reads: 11.23
